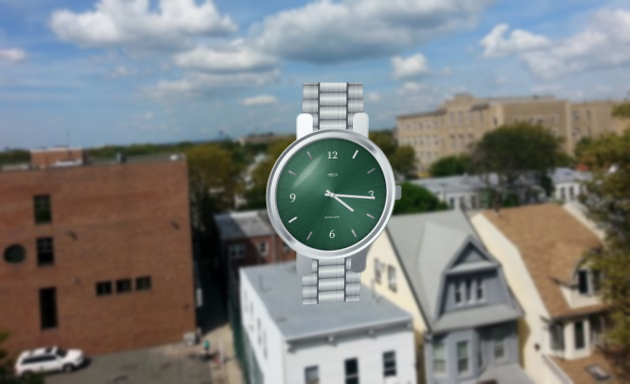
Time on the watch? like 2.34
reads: 4.16
